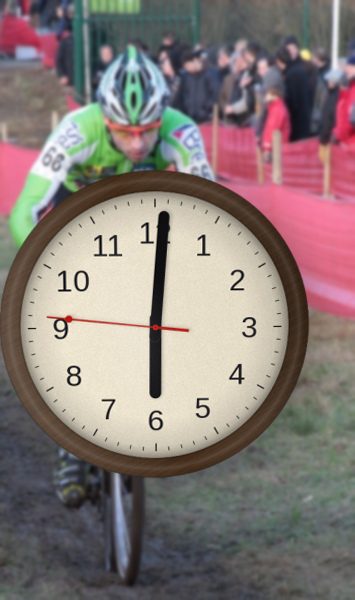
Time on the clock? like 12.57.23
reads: 6.00.46
